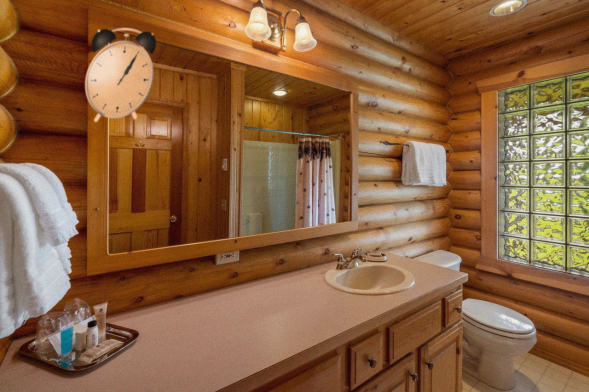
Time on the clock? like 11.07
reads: 1.05
